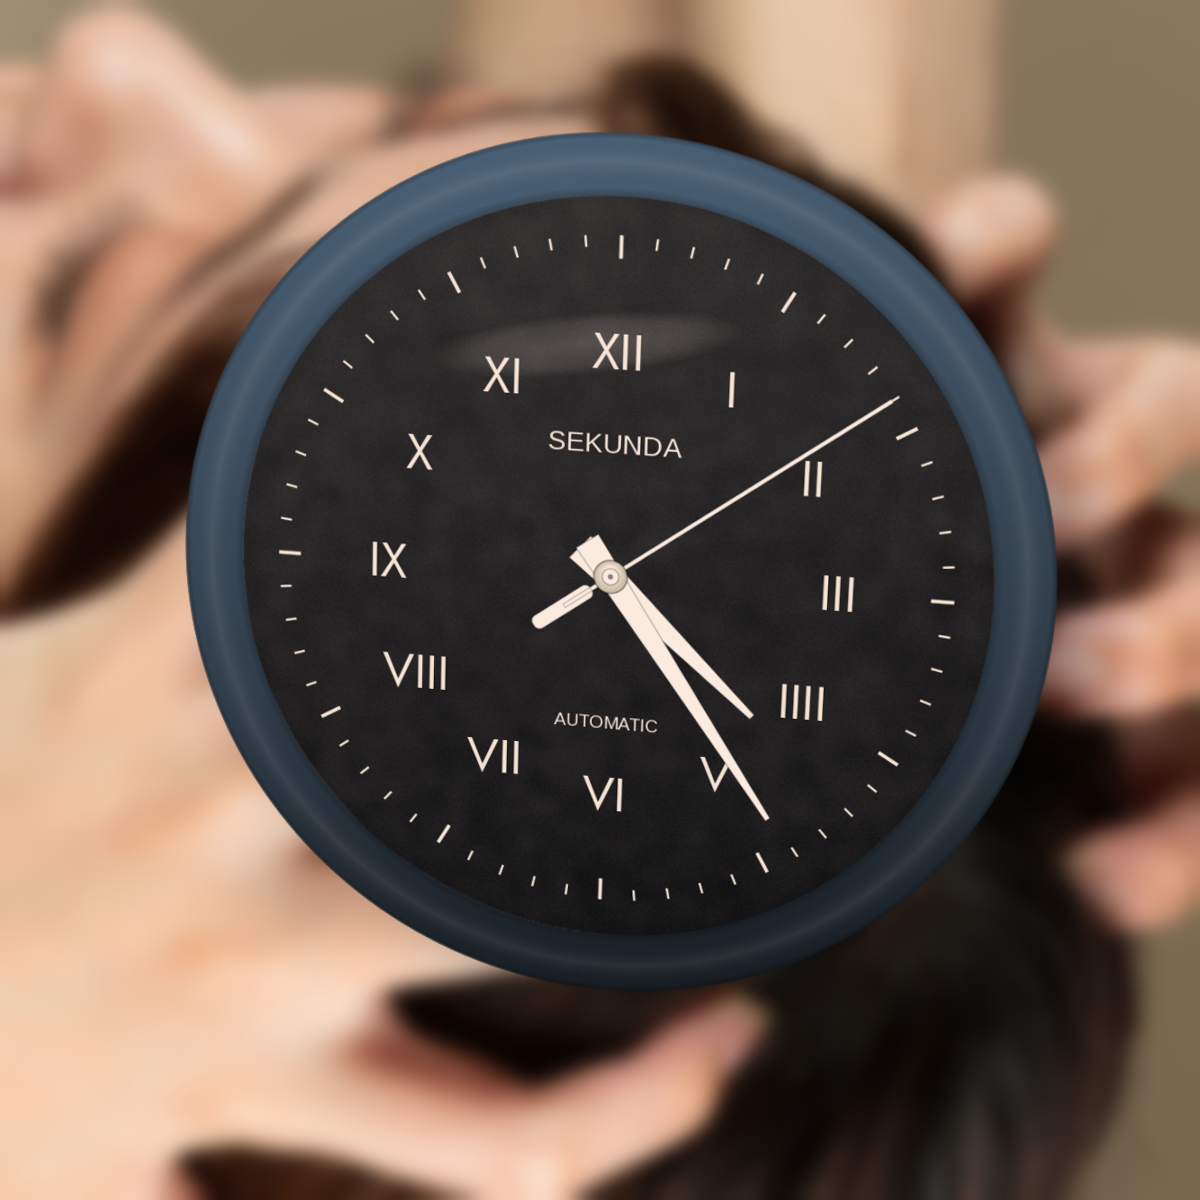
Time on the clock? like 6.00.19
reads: 4.24.09
